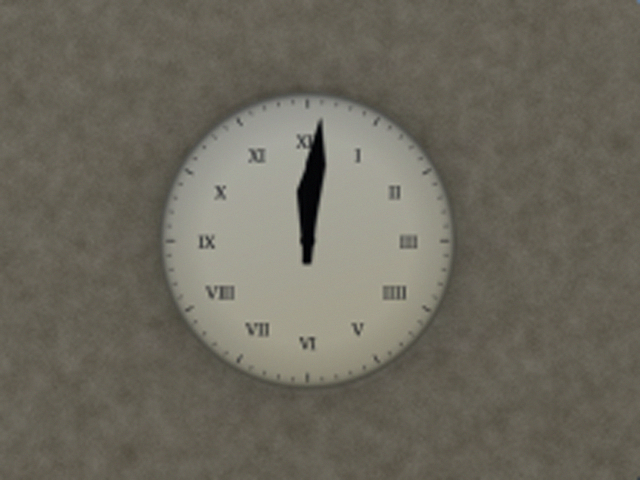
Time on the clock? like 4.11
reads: 12.01
